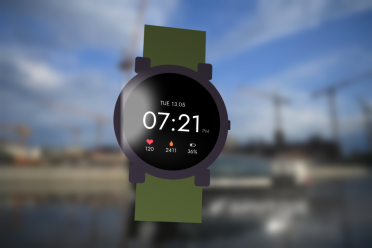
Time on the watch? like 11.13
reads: 7.21
